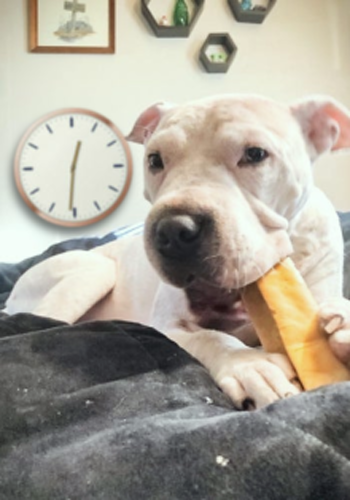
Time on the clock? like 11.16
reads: 12.31
